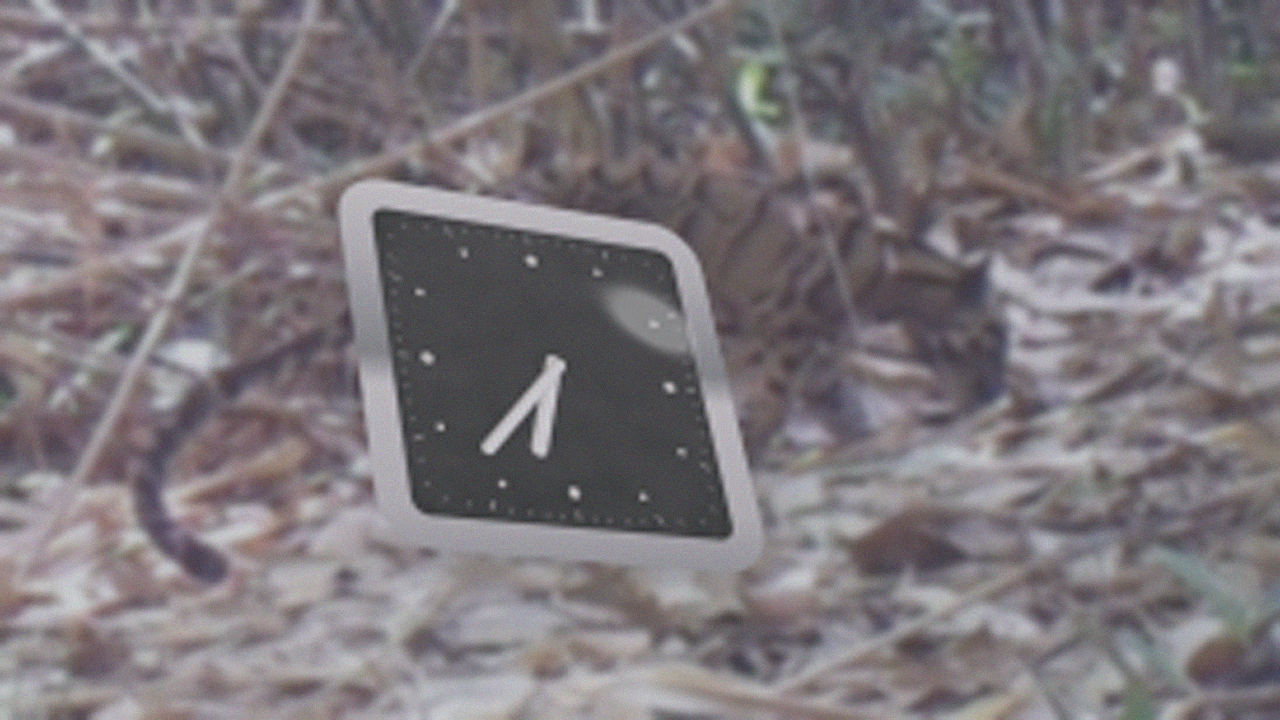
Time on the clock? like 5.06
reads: 6.37
